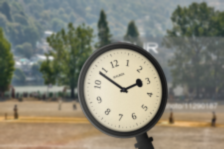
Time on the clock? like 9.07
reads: 2.54
